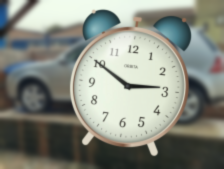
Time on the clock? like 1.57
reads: 2.50
